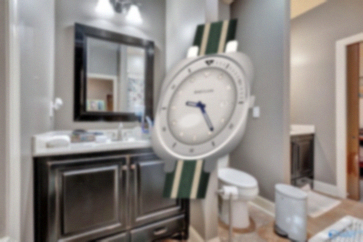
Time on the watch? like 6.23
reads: 9.24
